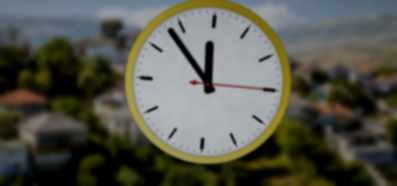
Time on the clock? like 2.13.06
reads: 11.53.15
